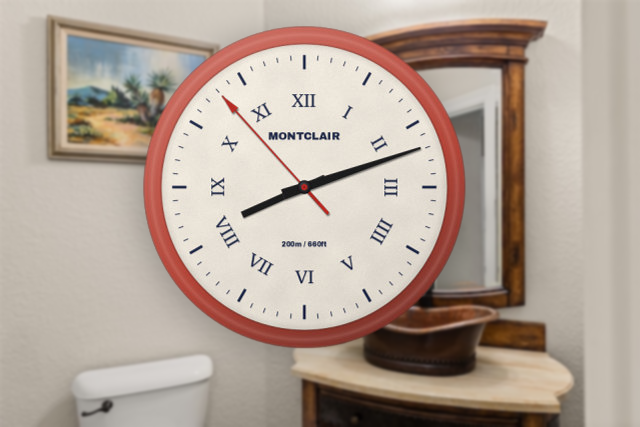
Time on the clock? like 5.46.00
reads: 8.11.53
